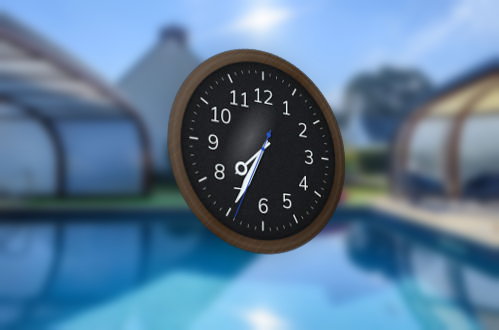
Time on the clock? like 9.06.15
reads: 7.34.34
